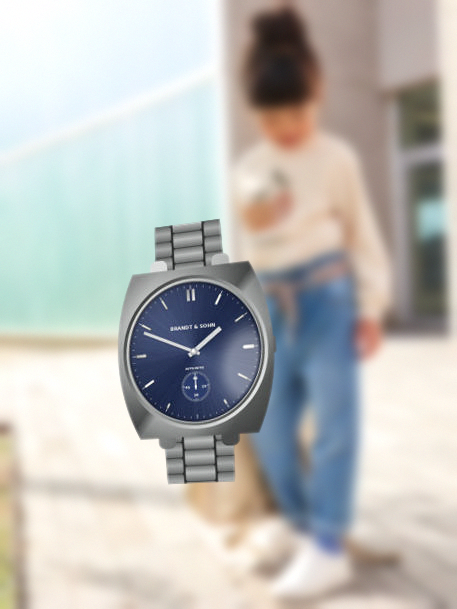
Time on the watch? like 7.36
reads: 1.49
